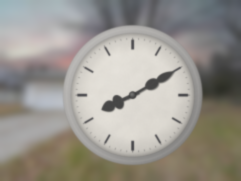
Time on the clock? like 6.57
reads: 8.10
